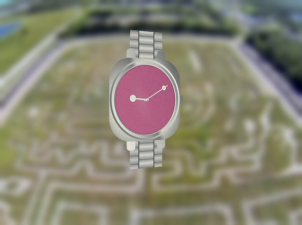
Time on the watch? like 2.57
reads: 9.10
